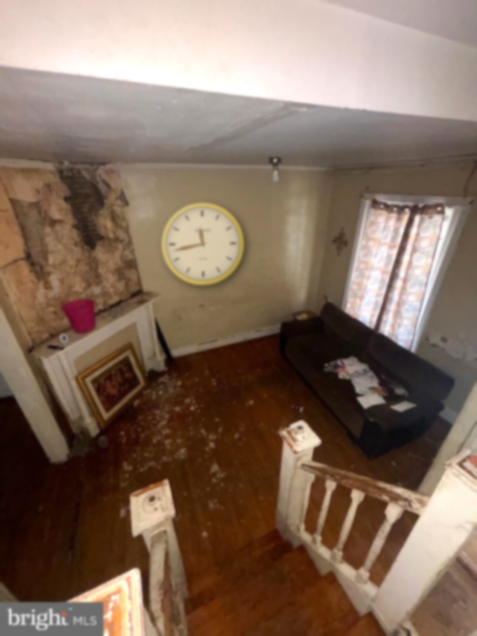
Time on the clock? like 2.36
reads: 11.43
